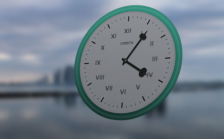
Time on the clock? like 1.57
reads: 4.06
